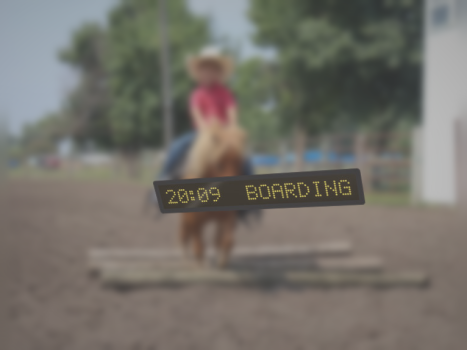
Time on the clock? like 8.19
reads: 20.09
